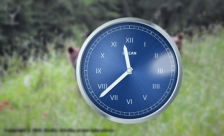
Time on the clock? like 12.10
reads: 11.38
